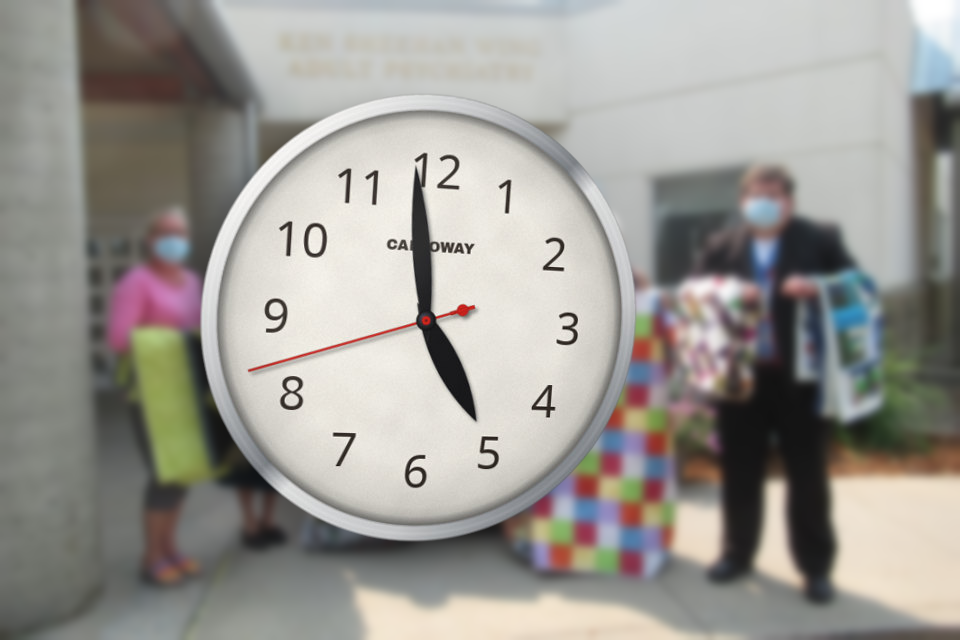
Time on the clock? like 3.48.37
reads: 4.58.42
